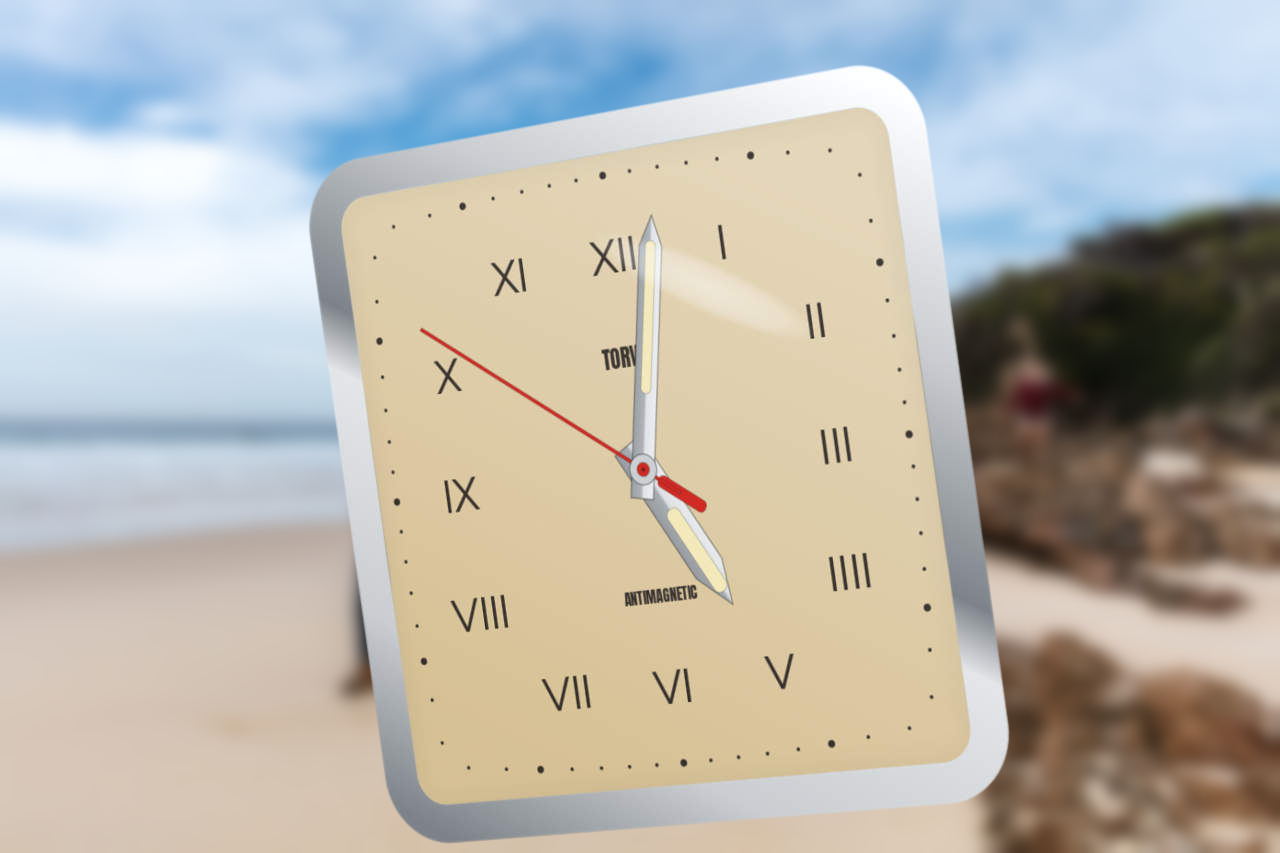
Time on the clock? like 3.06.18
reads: 5.01.51
